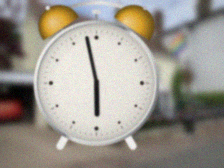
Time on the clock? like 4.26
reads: 5.58
